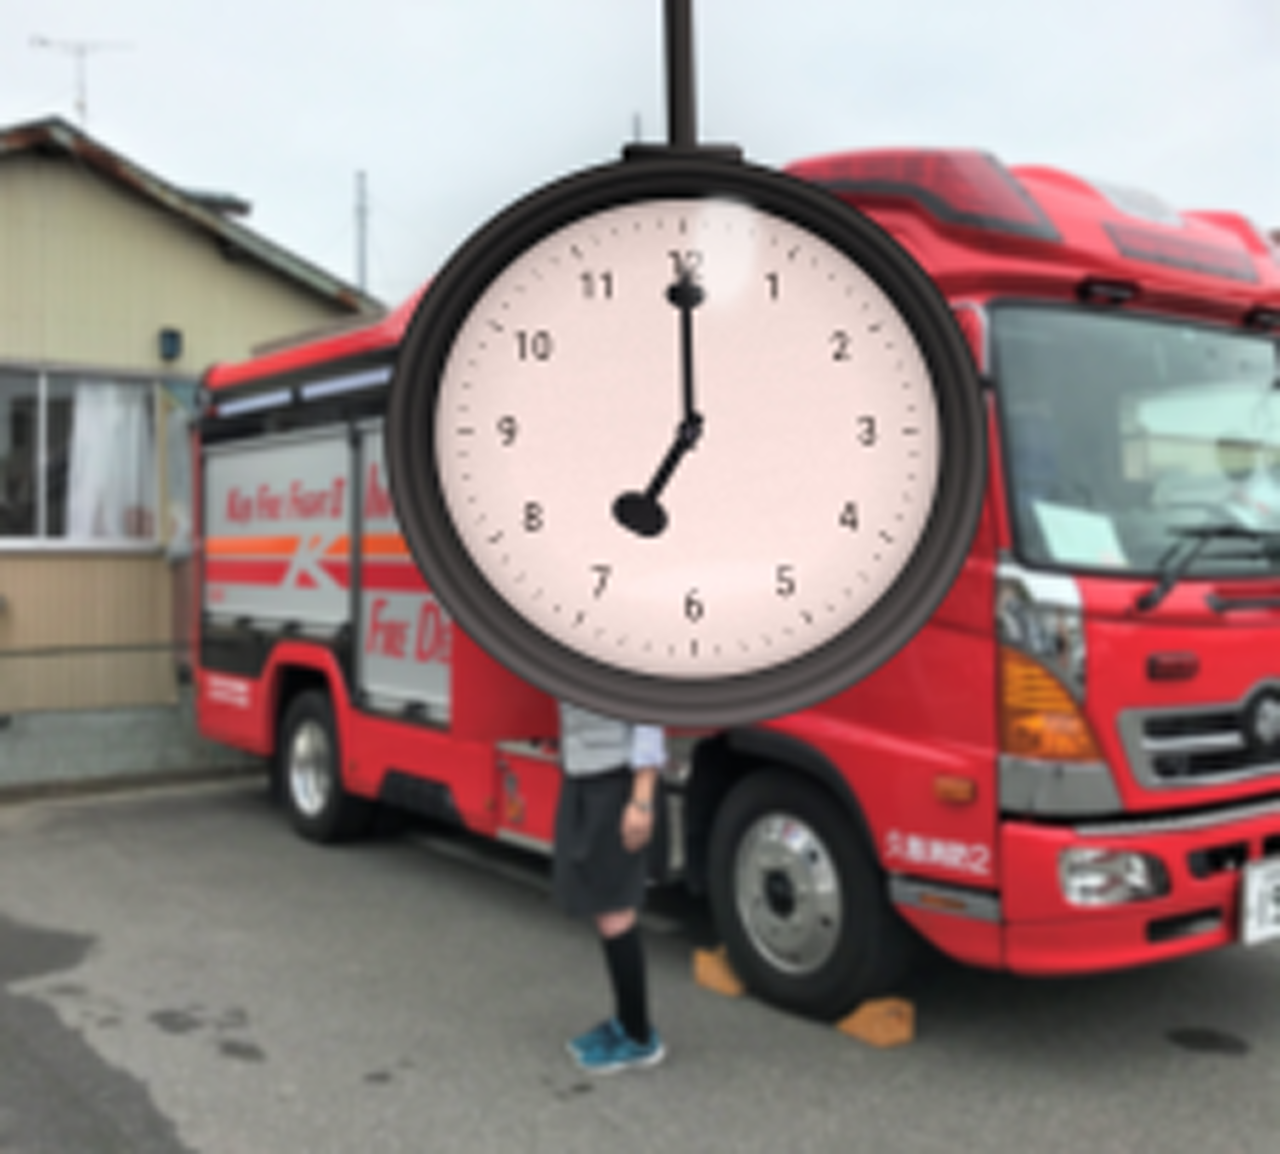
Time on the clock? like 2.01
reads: 7.00
